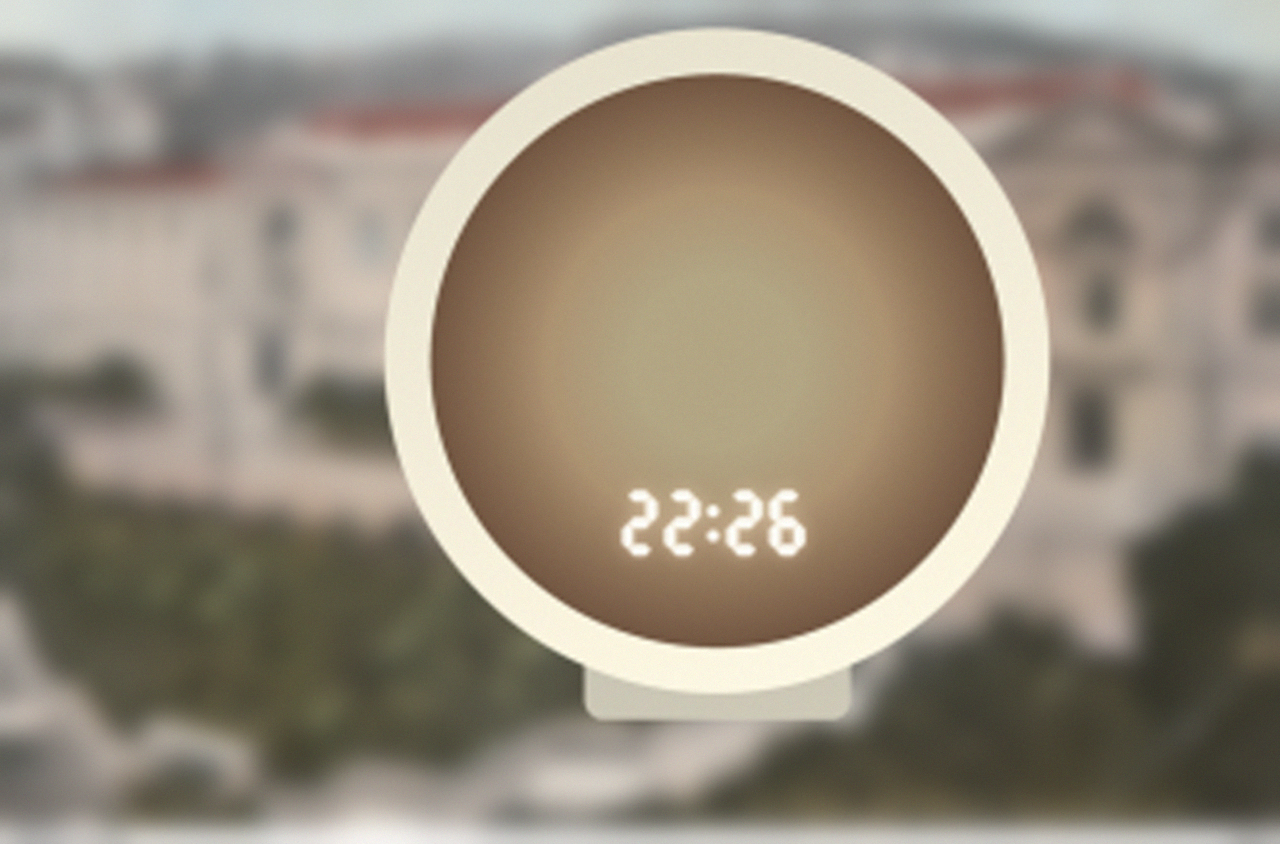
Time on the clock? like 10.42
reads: 22.26
